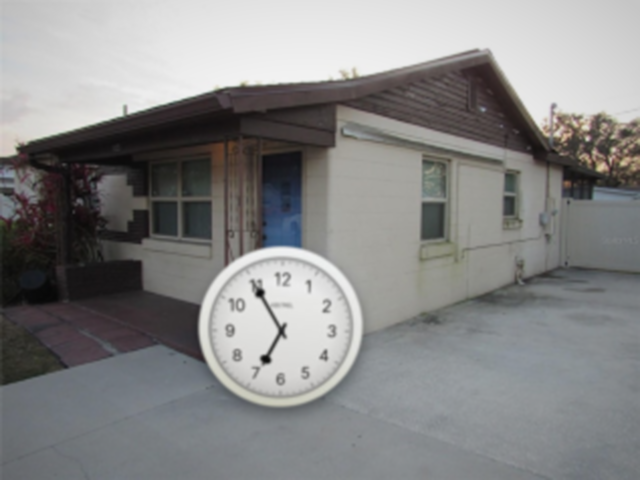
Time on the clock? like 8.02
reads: 6.55
